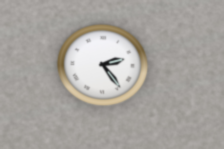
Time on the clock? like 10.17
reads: 2.24
